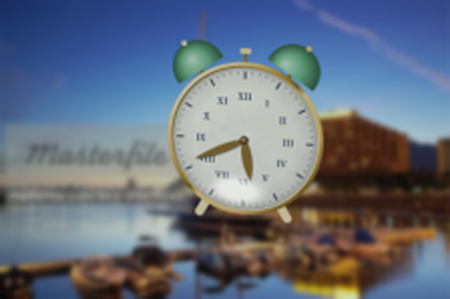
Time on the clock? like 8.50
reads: 5.41
